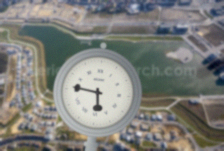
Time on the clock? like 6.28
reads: 5.46
